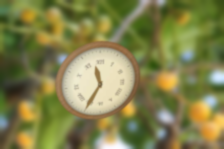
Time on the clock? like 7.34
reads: 11.35
